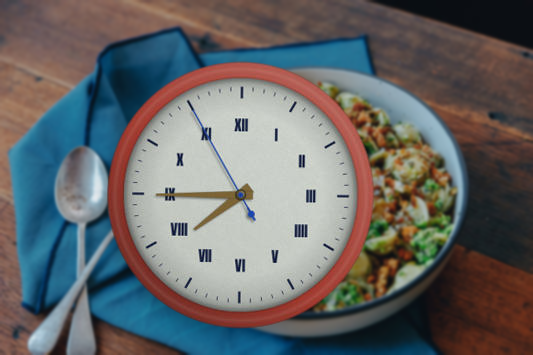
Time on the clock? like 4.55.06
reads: 7.44.55
